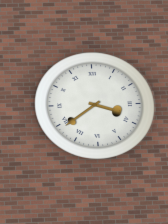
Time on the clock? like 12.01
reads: 3.39
